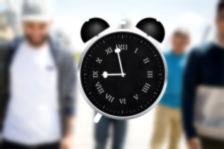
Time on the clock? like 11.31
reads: 8.58
